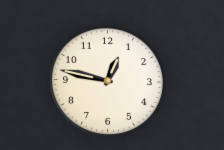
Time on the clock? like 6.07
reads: 12.47
